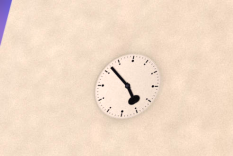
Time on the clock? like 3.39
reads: 4.52
